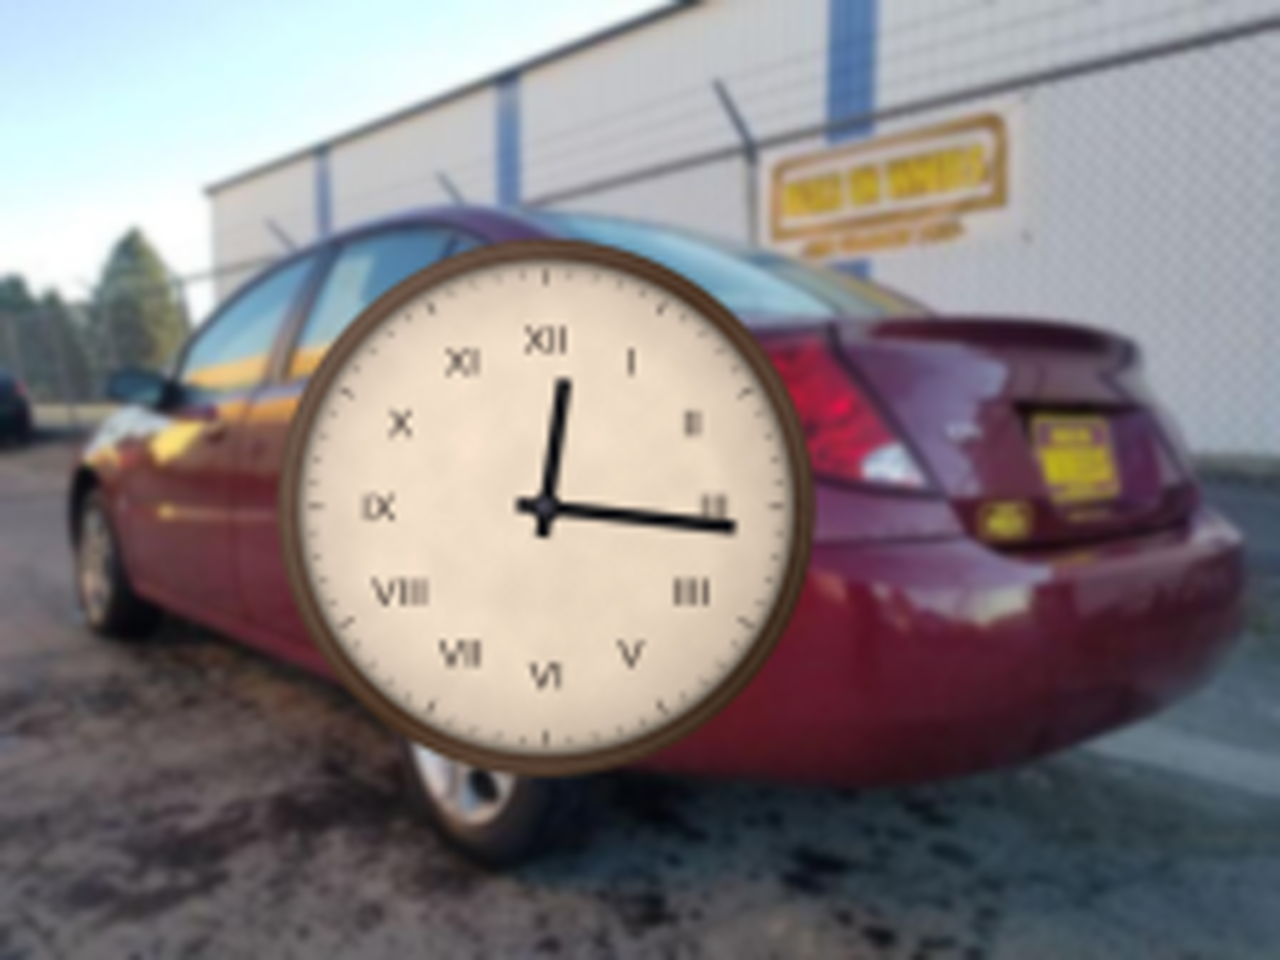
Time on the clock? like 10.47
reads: 12.16
